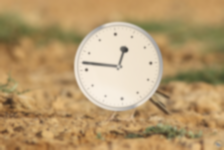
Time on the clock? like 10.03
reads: 12.47
